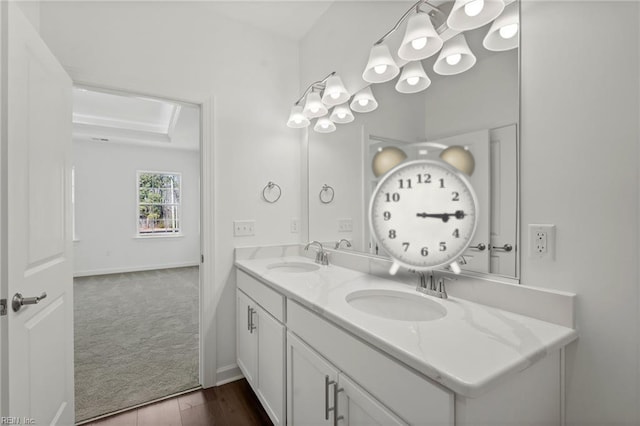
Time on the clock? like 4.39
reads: 3.15
